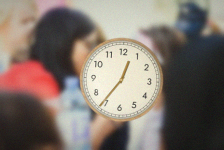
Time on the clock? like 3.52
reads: 12.36
